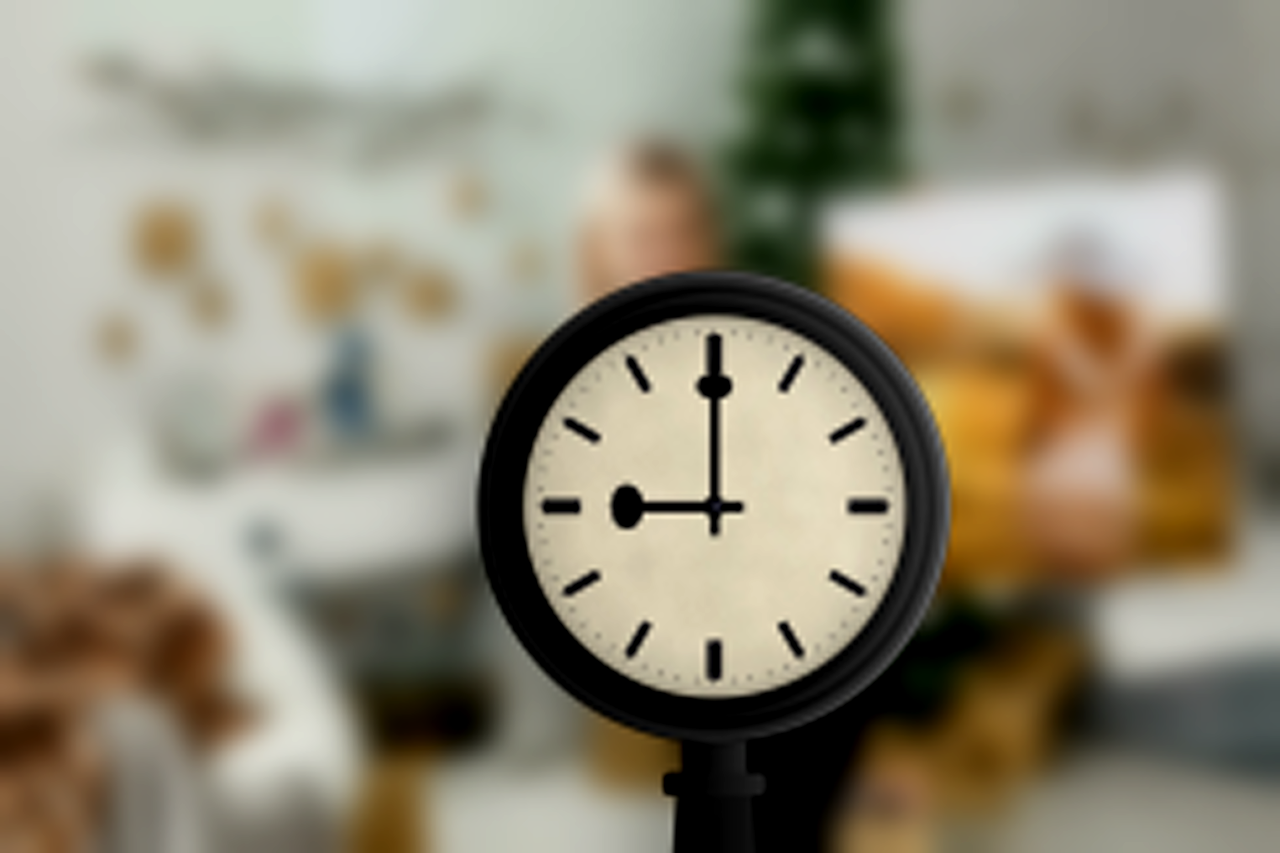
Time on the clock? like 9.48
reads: 9.00
